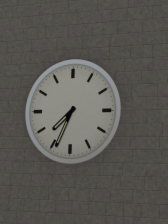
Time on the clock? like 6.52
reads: 7.34
